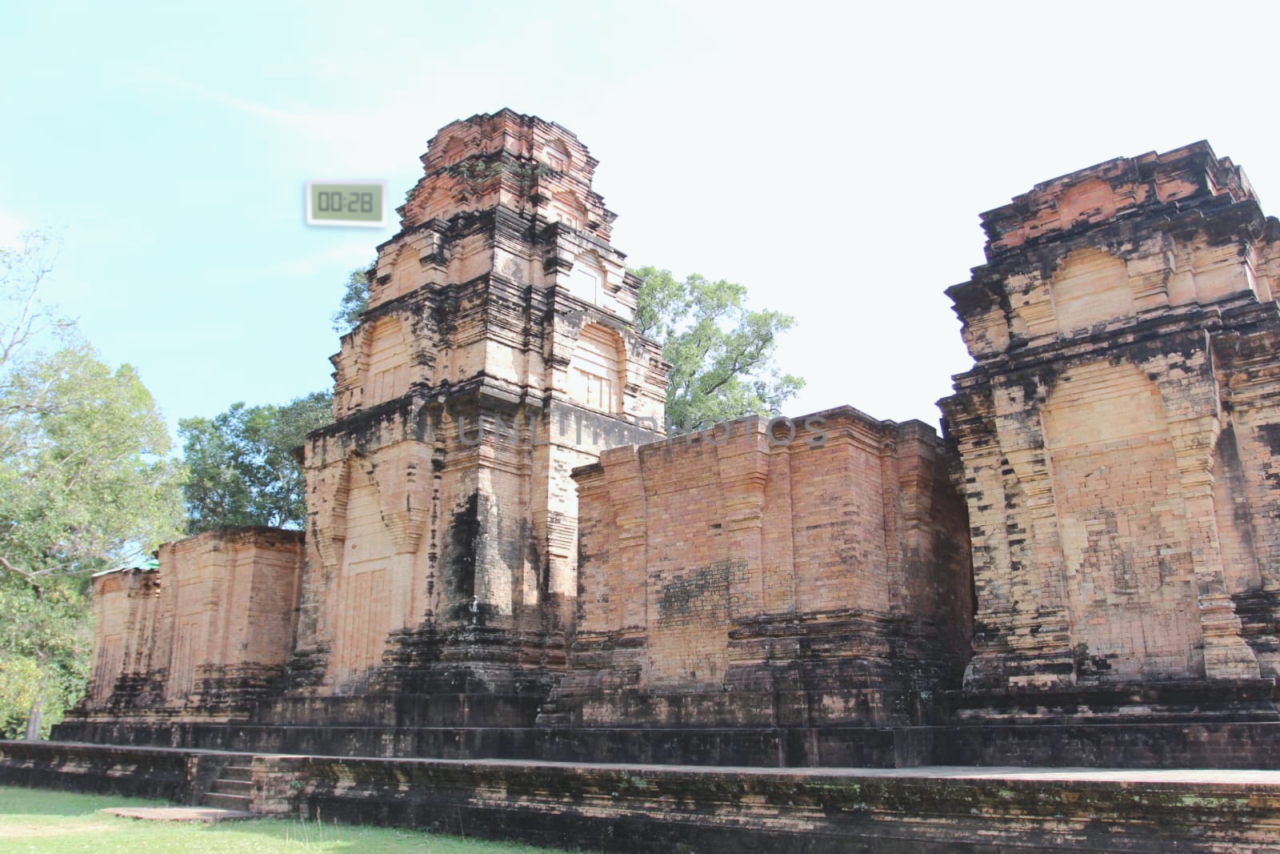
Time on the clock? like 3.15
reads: 0.28
